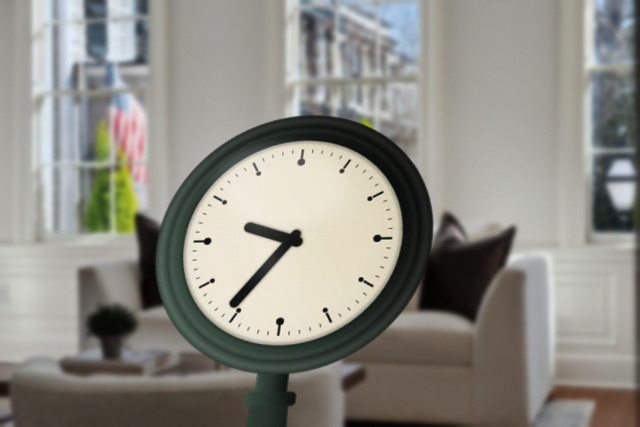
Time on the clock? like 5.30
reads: 9.36
